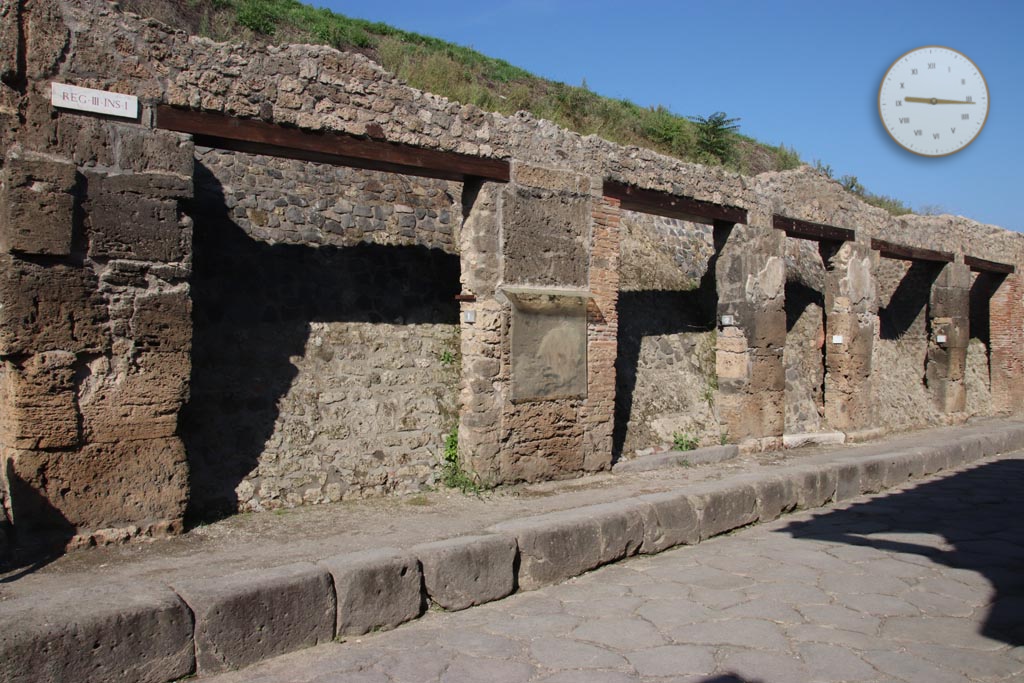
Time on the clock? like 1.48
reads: 9.16
